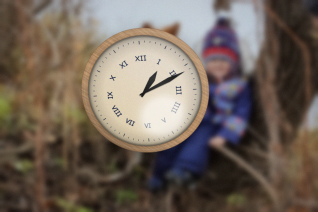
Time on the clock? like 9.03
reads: 1.11
